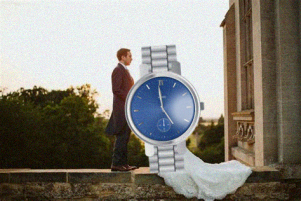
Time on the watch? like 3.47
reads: 4.59
